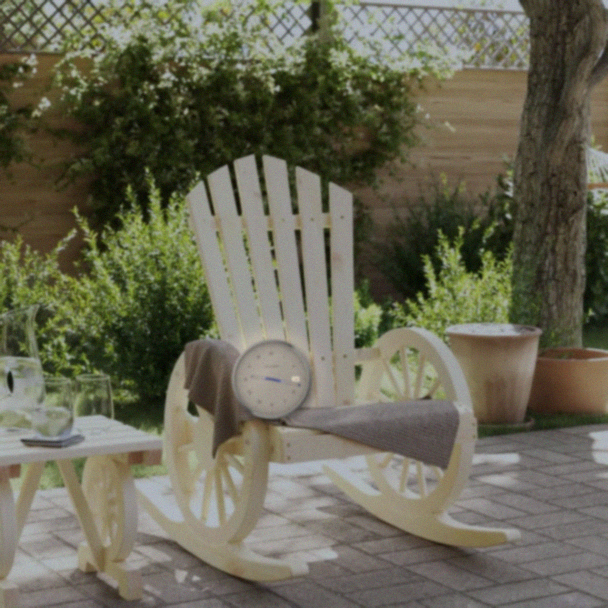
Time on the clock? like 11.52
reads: 9.17
